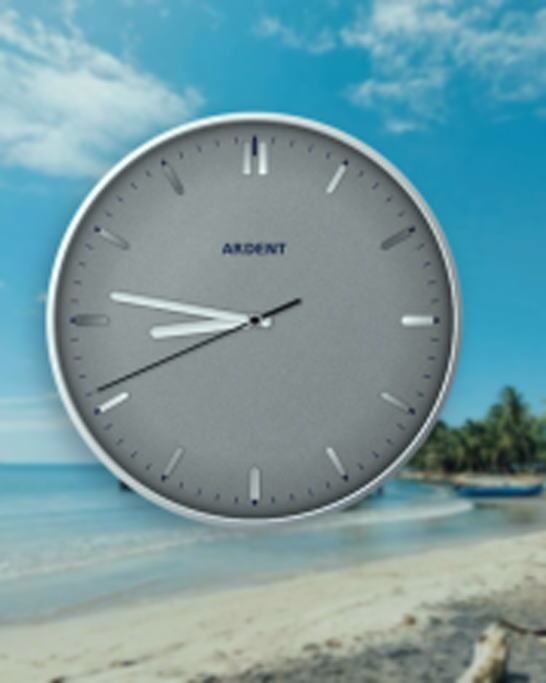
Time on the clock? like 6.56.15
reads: 8.46.41
